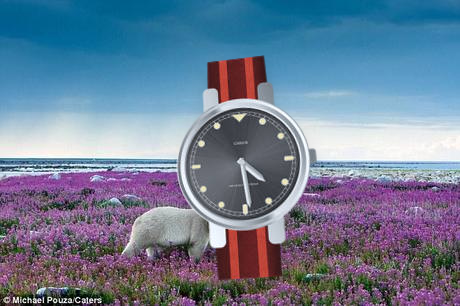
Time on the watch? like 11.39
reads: 4.29
